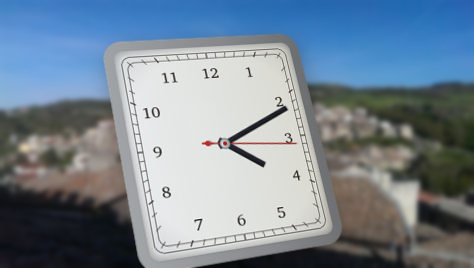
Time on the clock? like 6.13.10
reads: 4.11.16
